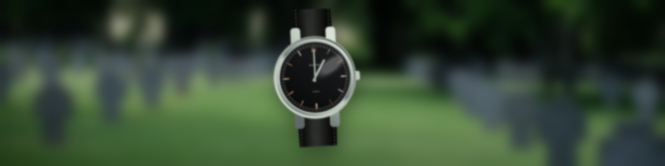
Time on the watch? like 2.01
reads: 1.00
